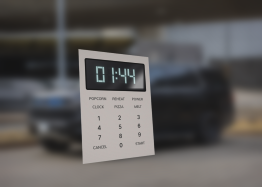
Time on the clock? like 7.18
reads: 1.44
